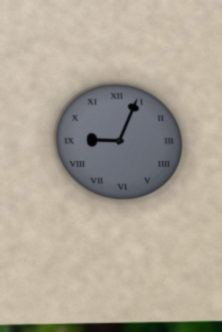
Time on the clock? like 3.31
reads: 9.04
